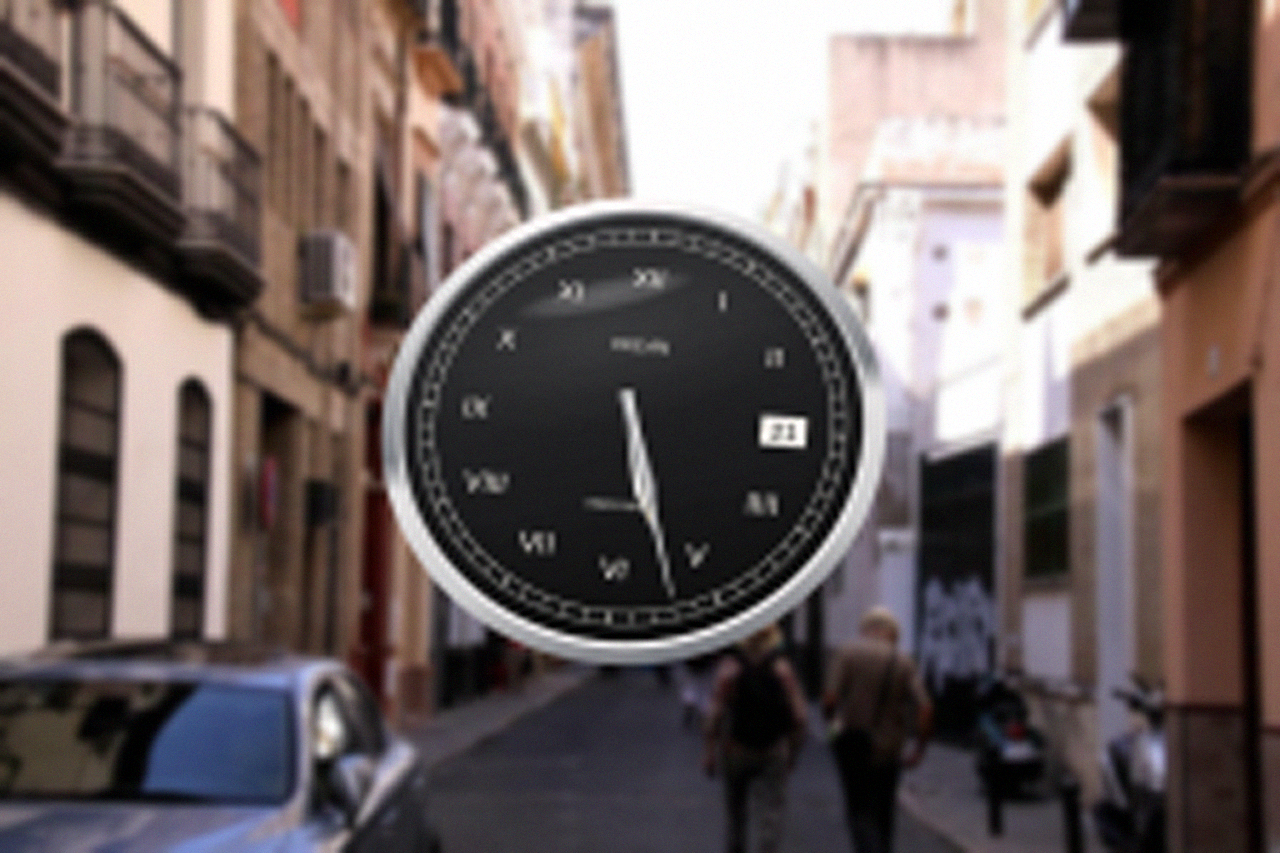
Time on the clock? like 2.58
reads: 5.27
